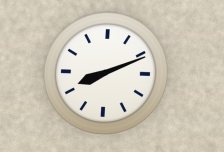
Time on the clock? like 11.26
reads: 8.11
